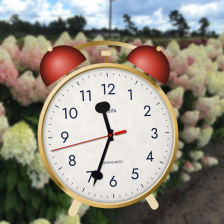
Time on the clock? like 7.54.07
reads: 11.33.43
